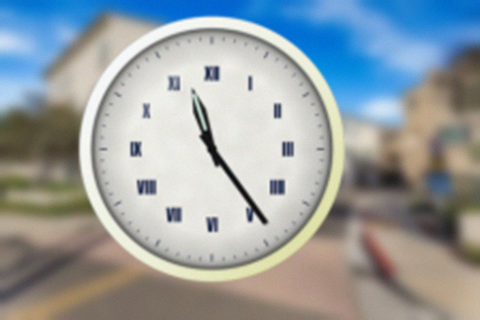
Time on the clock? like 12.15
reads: 11.24
